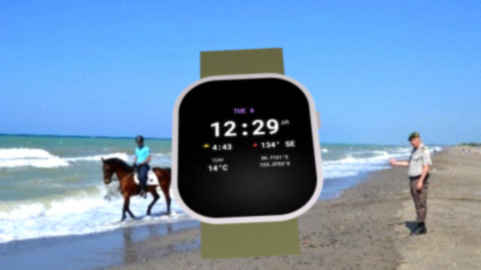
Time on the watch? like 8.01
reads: 12.29
